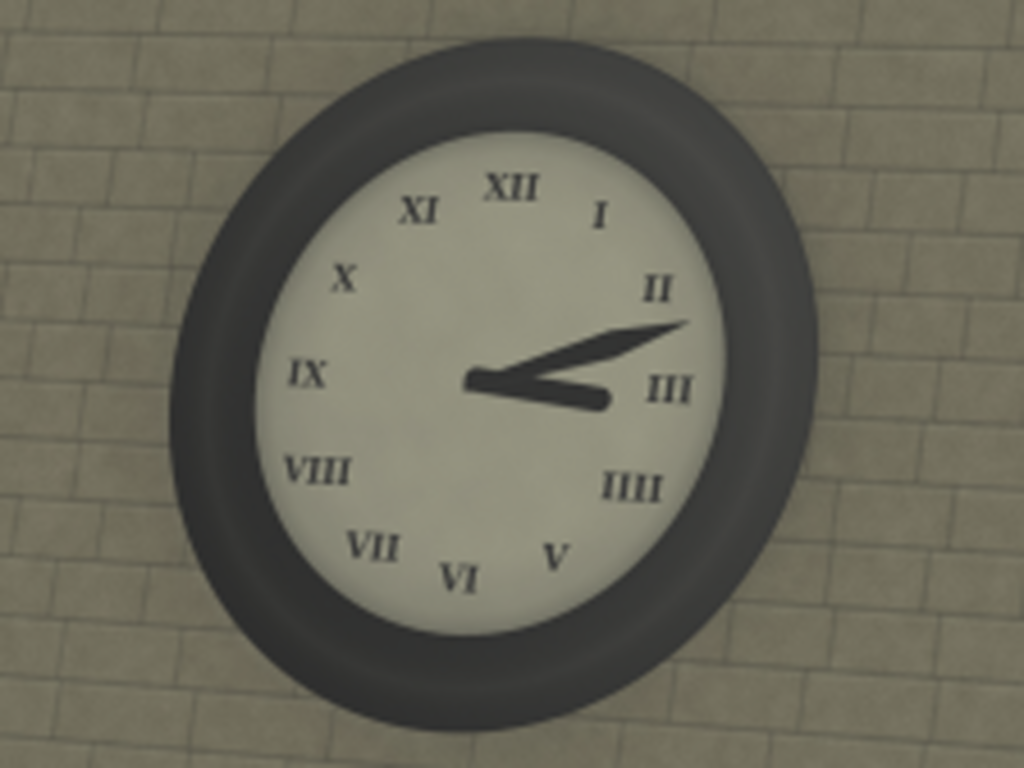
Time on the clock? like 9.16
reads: 3.12
